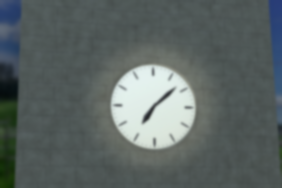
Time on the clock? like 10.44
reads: 7.08
